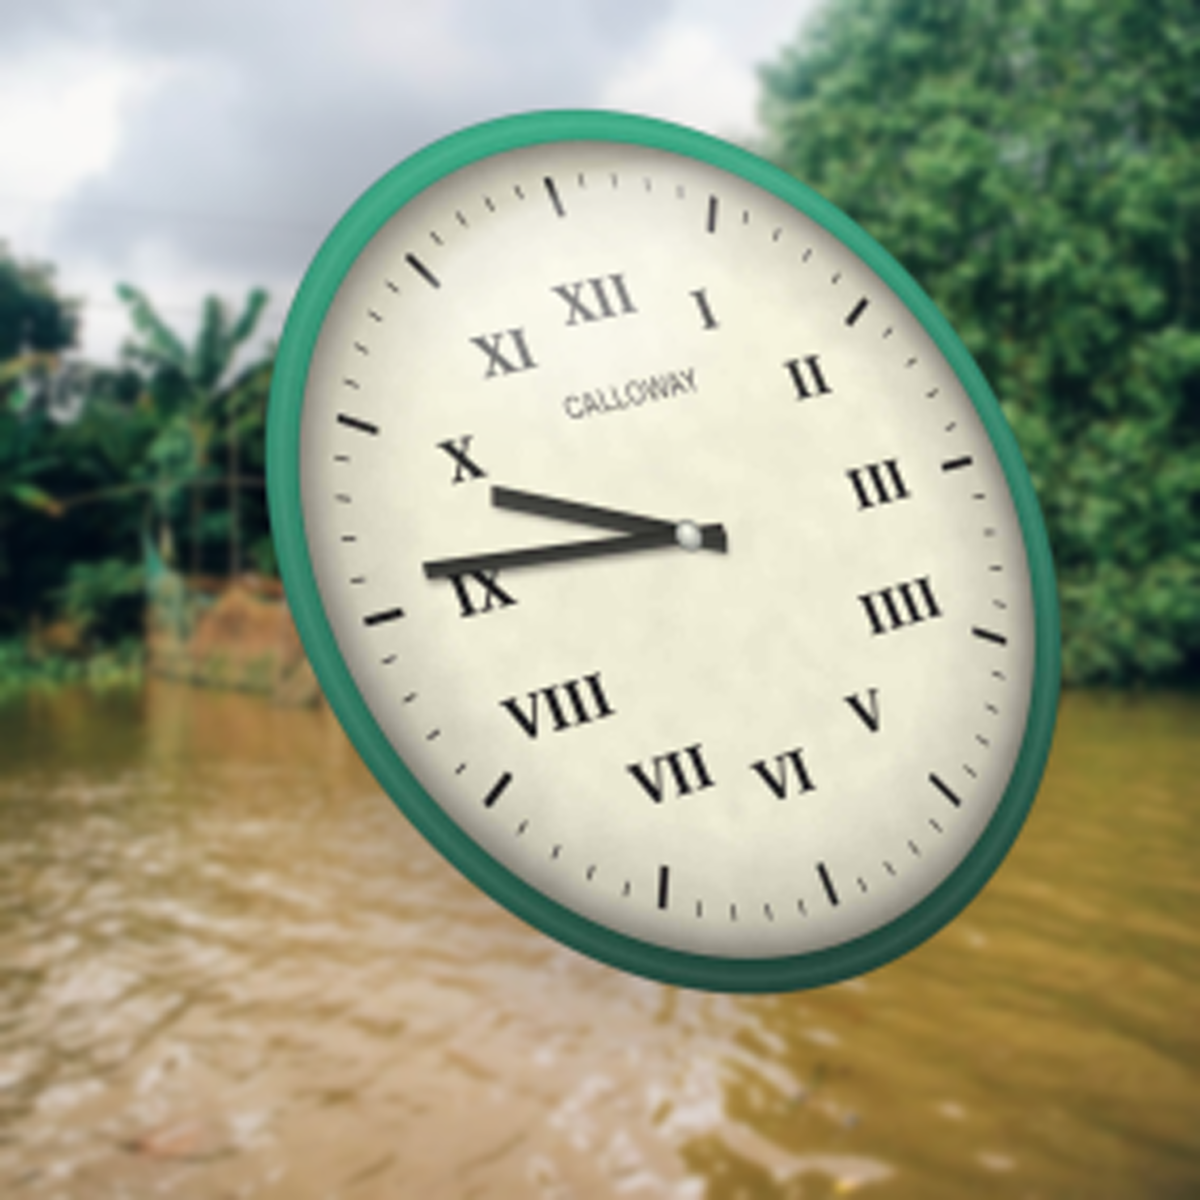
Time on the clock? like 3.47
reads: 9.46
